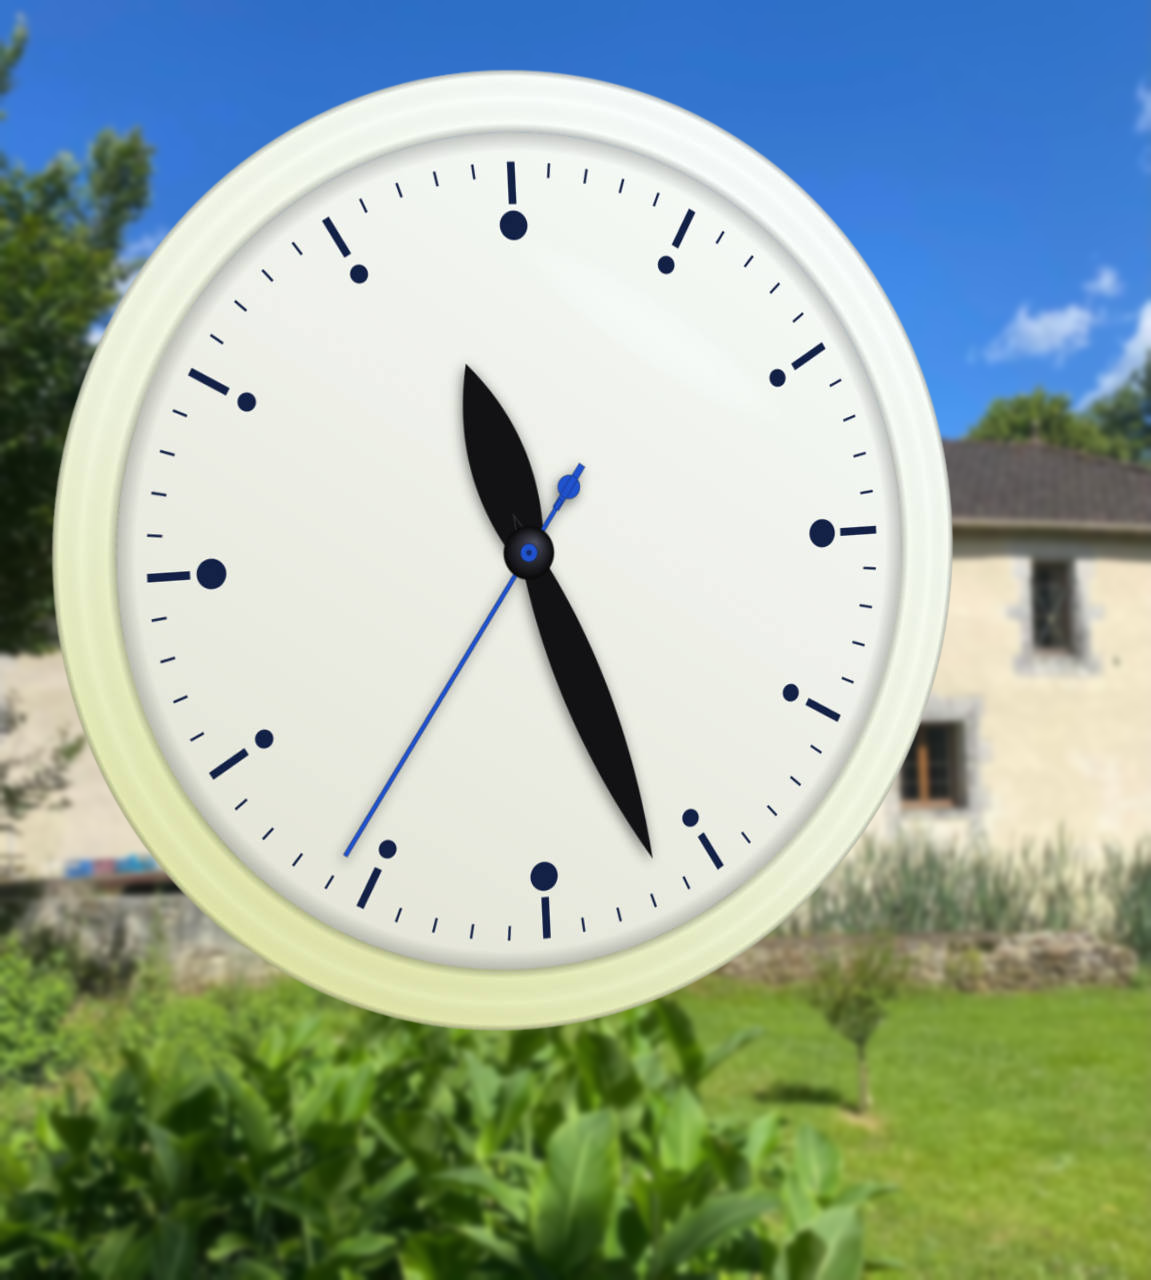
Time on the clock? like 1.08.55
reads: 11.26.36
